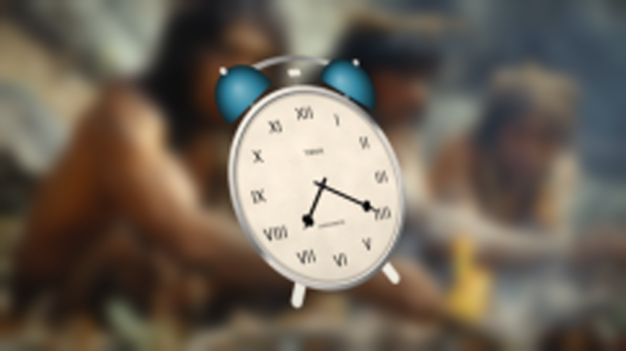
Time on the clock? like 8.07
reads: 7.20
